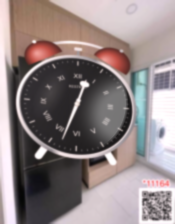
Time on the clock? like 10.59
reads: 12.33
